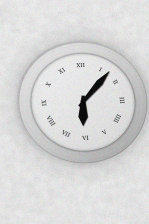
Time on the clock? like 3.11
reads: 6.07
